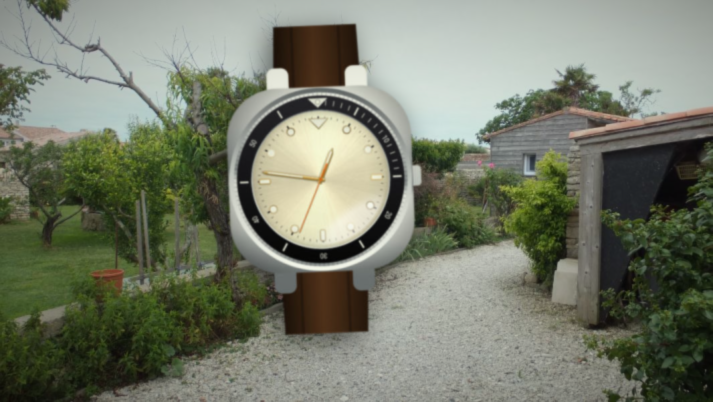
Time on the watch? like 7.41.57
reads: 12.46.34
